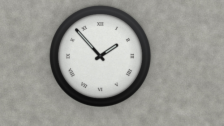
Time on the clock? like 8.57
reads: 1.53
